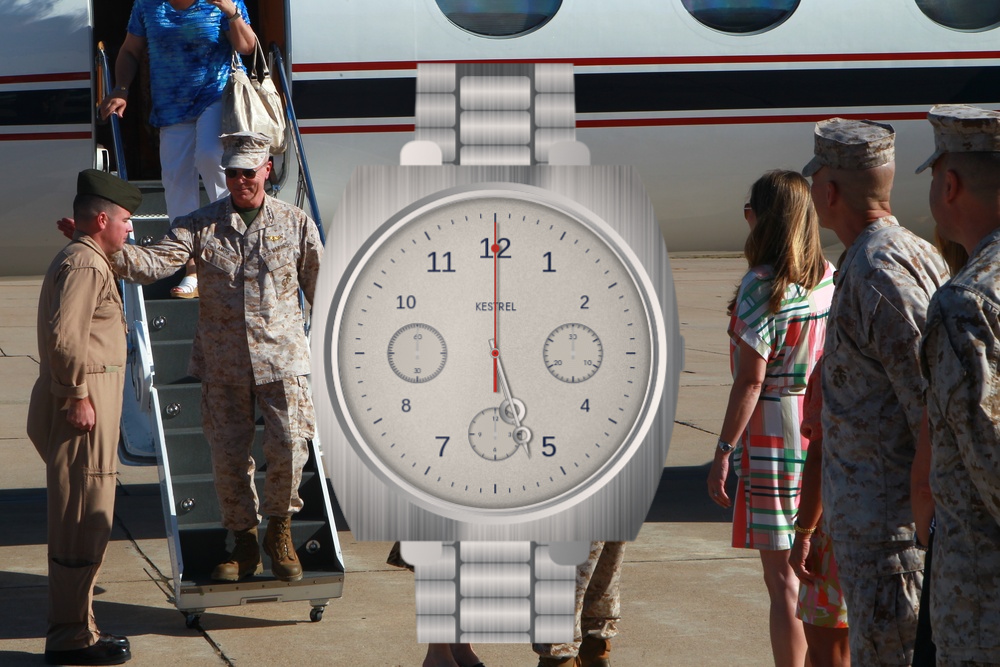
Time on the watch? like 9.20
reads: 5.27
